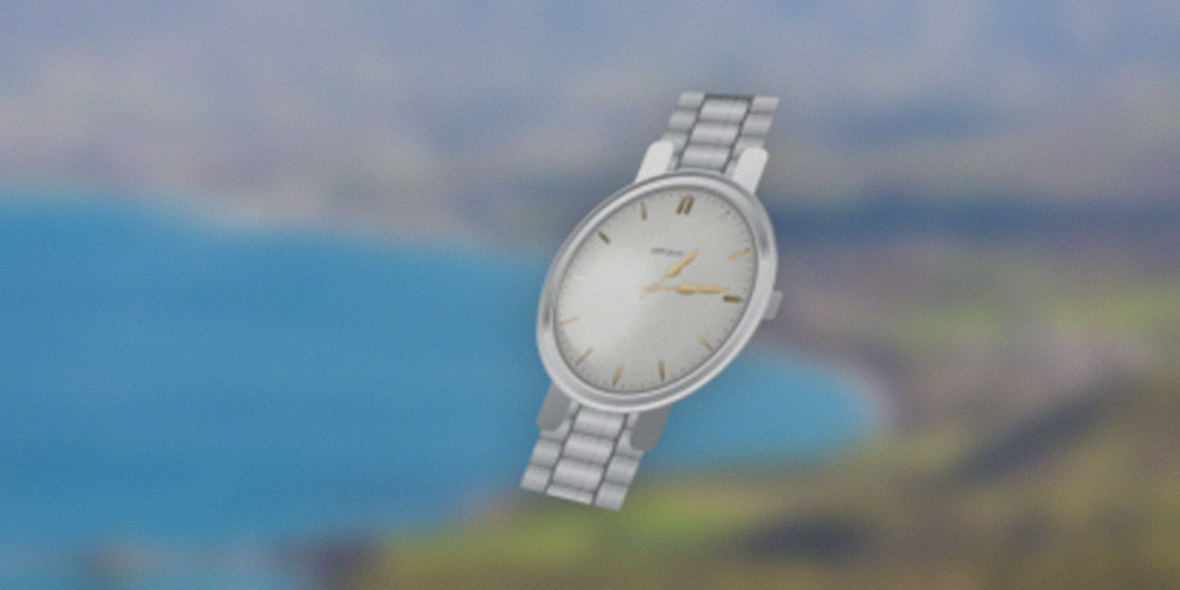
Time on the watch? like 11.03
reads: 1.14
